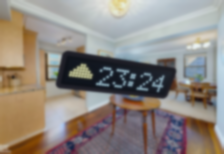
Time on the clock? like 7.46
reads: 23.24
